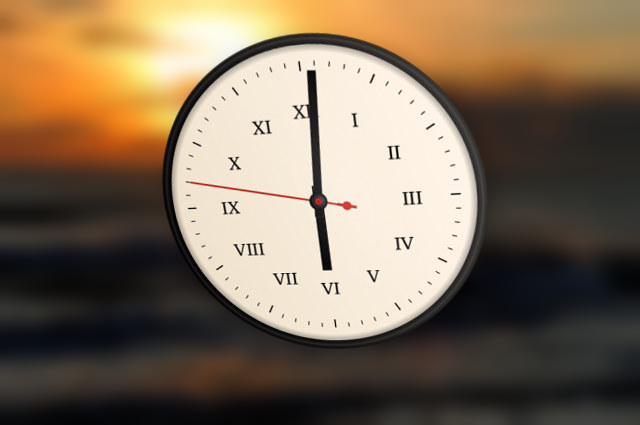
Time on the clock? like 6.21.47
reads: 6.00.47
